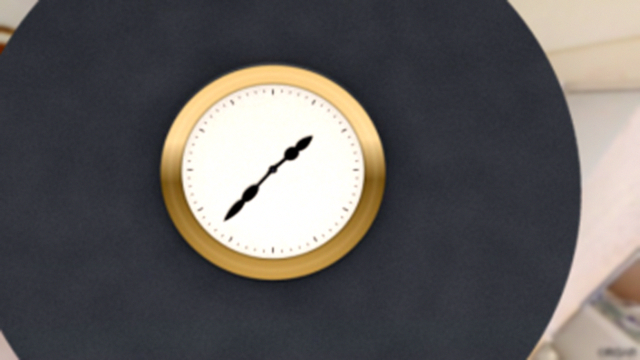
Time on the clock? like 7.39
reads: 1.37
